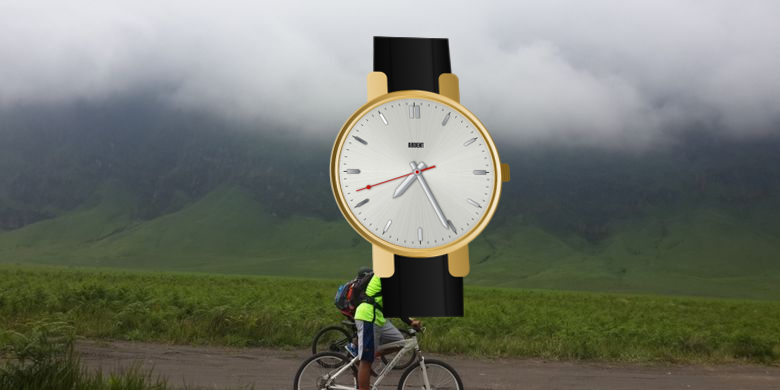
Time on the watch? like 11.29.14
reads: 7.25.42
